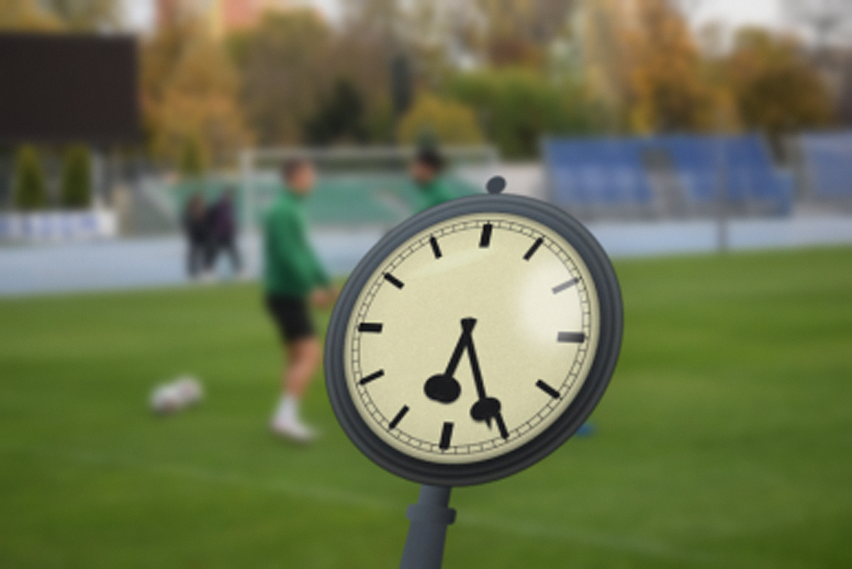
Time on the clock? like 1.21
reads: 6.26
